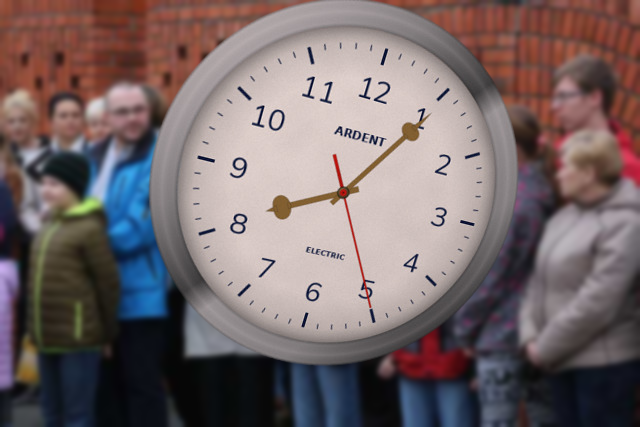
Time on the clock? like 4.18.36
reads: 8.05.25
